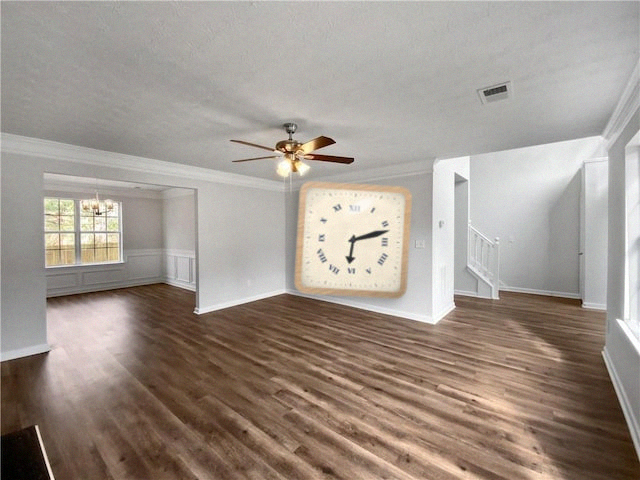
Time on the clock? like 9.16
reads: 6.12
